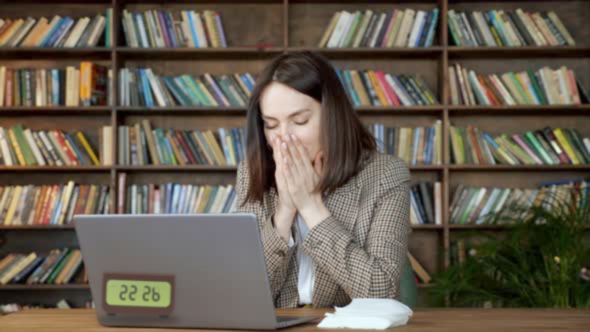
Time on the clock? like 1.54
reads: 22.26
